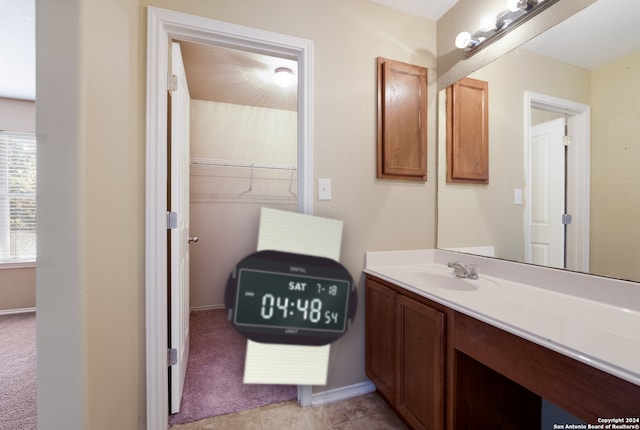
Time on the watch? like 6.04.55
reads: 4.48.54
